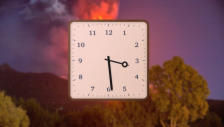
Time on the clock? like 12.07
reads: 3.29
